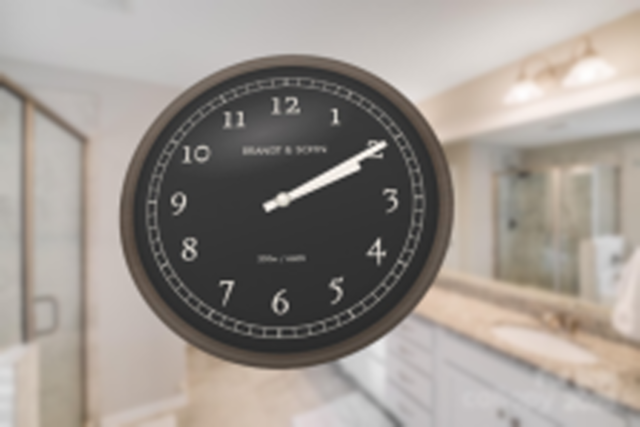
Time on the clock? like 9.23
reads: 2.10
